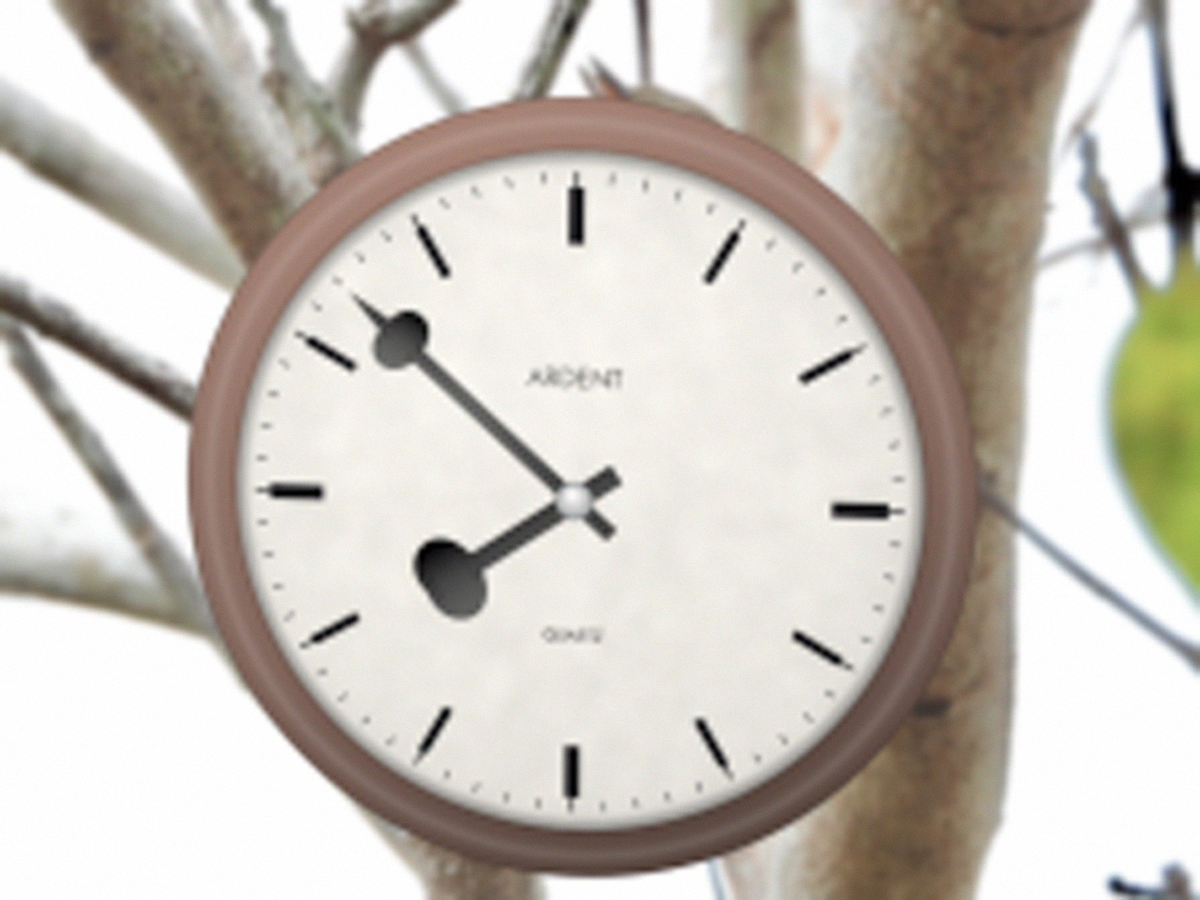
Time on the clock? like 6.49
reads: 7.52
